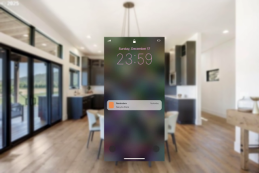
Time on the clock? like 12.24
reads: 23.59
